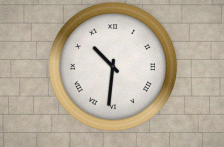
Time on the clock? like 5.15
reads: 10.31
